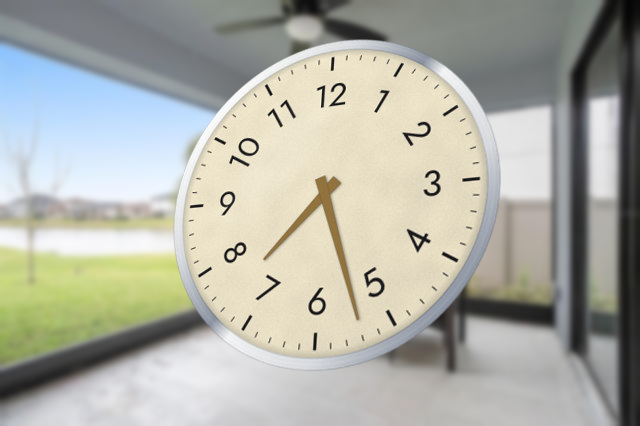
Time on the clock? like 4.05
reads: 7.27
